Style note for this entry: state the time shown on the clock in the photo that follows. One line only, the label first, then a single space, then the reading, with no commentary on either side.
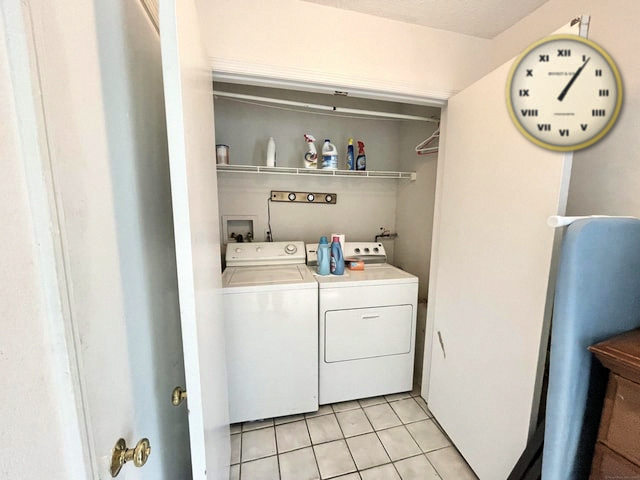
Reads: 1:06
